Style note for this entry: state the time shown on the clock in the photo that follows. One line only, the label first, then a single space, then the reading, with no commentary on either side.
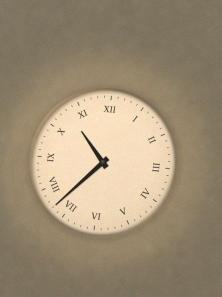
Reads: 10:37
